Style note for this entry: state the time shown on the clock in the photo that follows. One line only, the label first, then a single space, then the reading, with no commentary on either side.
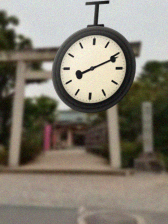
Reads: 8:11
